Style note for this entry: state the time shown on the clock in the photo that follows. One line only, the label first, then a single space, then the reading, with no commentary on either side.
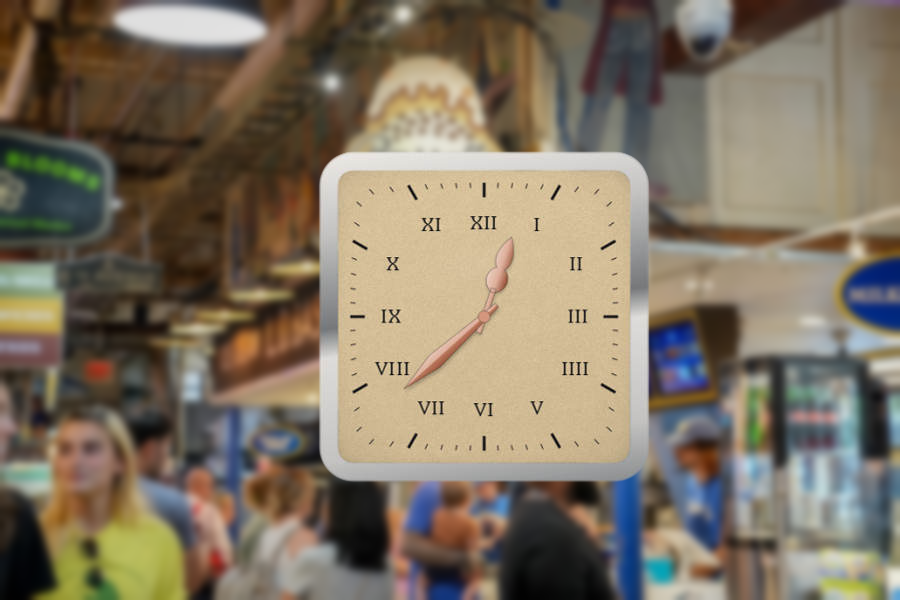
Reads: 12:38
